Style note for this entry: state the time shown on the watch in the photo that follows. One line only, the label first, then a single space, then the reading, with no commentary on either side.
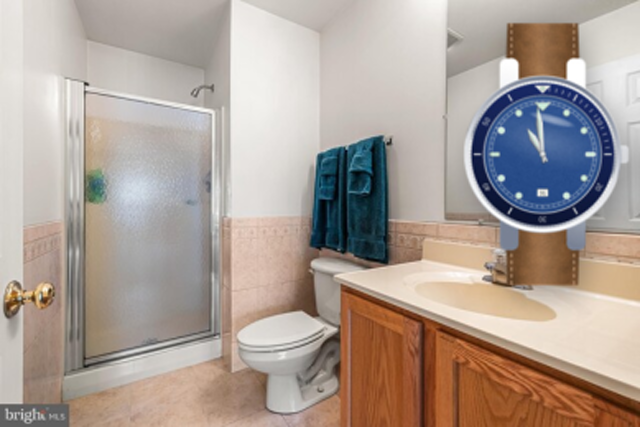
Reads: 10:59
